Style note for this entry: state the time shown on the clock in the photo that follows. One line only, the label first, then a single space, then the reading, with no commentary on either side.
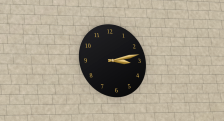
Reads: 3:13
